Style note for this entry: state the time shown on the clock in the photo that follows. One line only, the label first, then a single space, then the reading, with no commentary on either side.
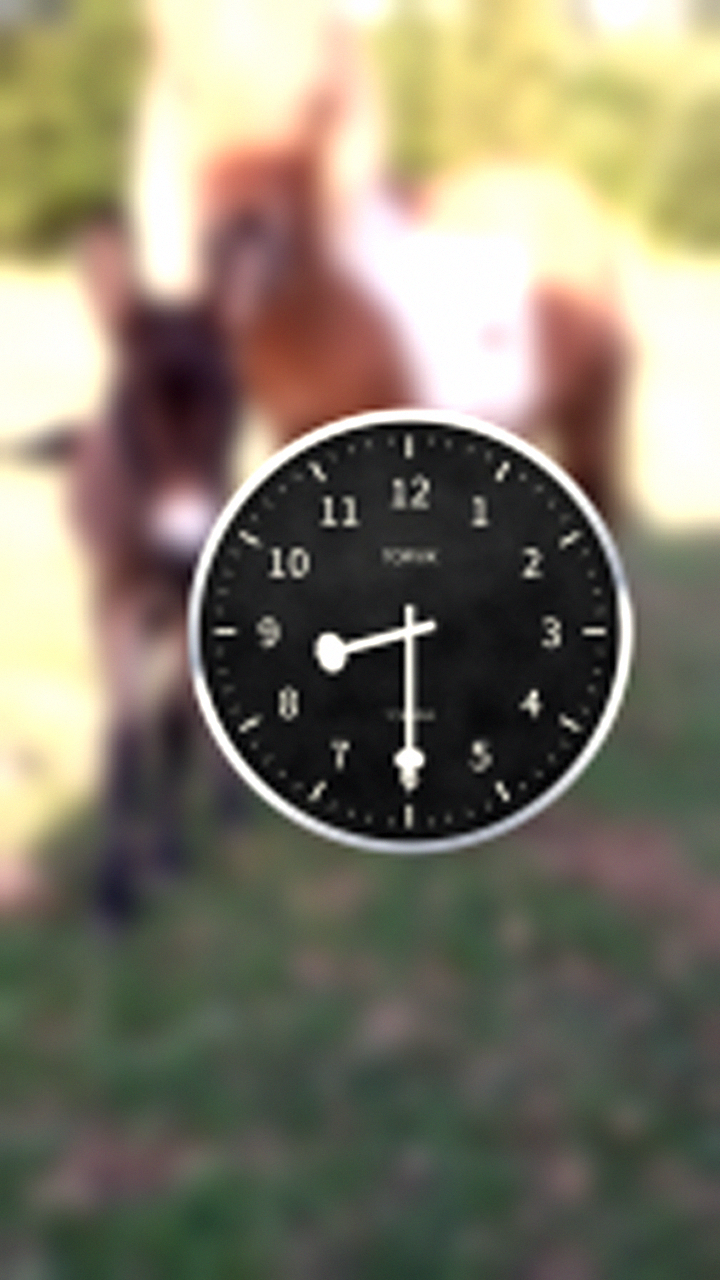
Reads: 8:30
